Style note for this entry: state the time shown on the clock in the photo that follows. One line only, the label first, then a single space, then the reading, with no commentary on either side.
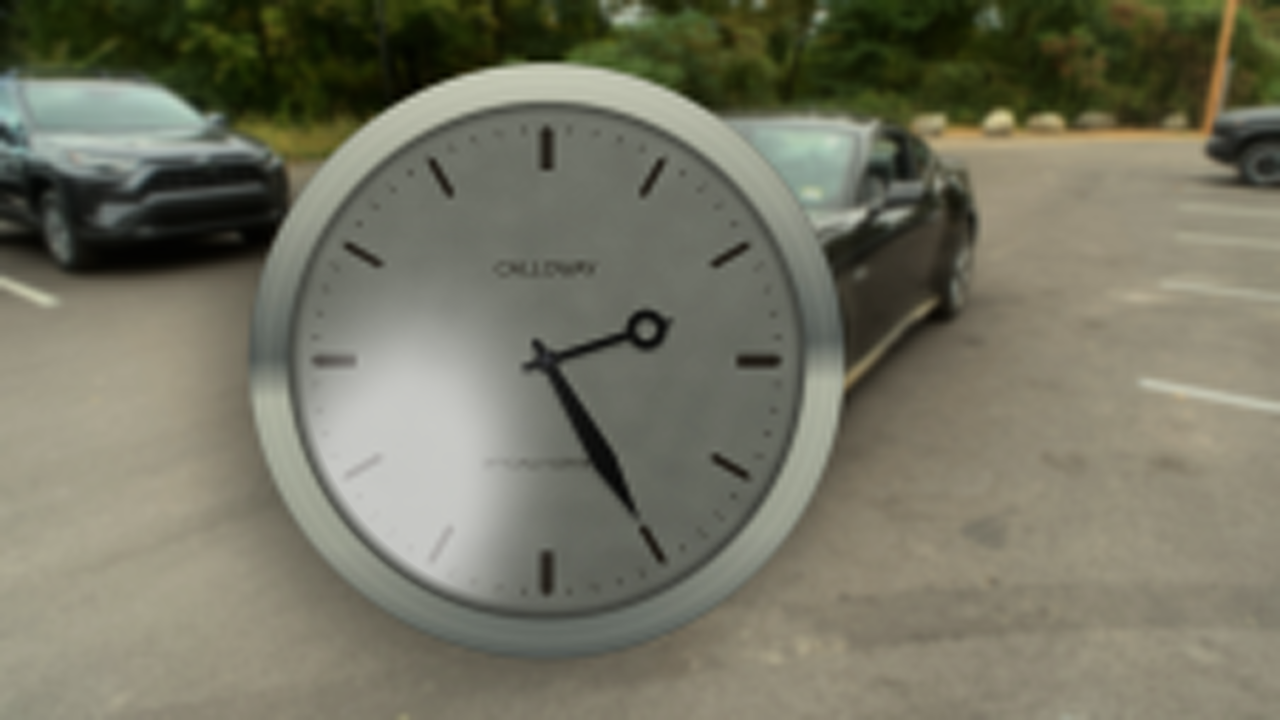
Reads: 2:25
